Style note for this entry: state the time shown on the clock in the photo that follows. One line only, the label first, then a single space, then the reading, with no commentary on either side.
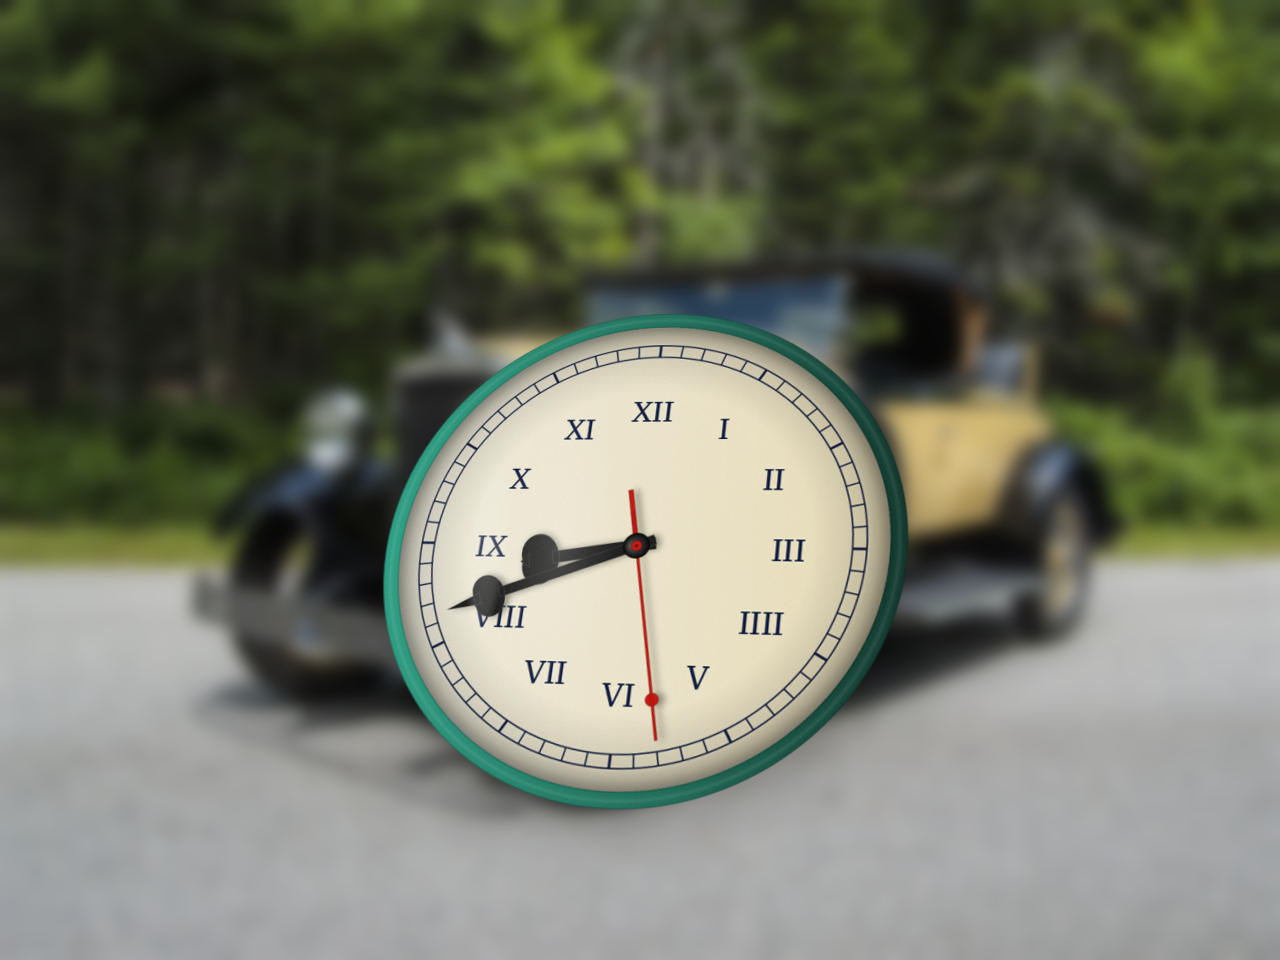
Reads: 8:41:28
